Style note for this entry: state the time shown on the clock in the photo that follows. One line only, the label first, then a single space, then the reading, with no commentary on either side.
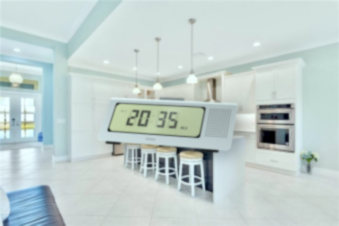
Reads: 20:35
